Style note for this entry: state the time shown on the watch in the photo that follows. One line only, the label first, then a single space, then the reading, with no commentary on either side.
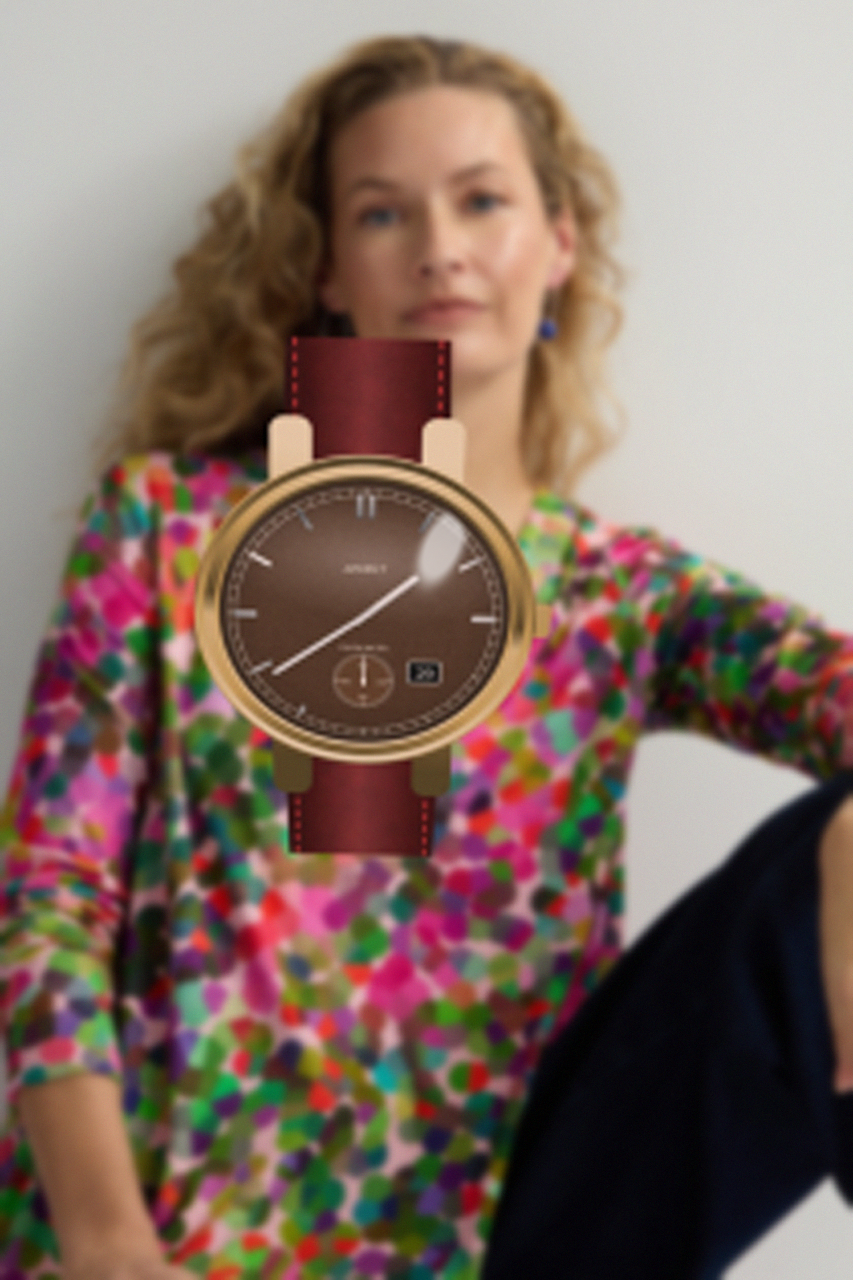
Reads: 1:39
